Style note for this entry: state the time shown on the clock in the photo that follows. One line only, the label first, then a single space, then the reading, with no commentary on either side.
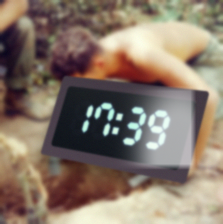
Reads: 17:39
